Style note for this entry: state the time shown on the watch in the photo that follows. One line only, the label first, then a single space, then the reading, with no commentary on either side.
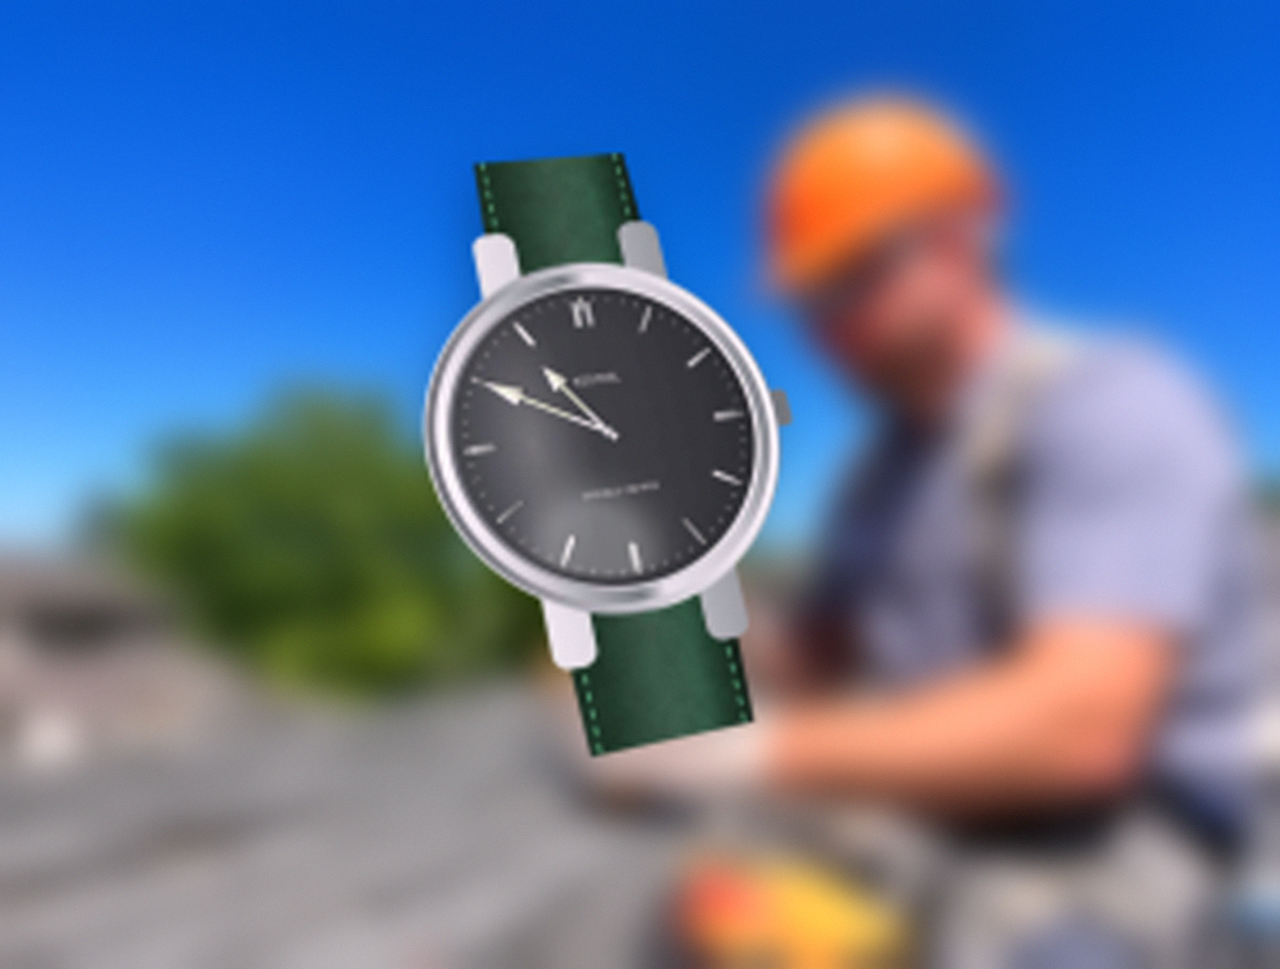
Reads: 10:50
